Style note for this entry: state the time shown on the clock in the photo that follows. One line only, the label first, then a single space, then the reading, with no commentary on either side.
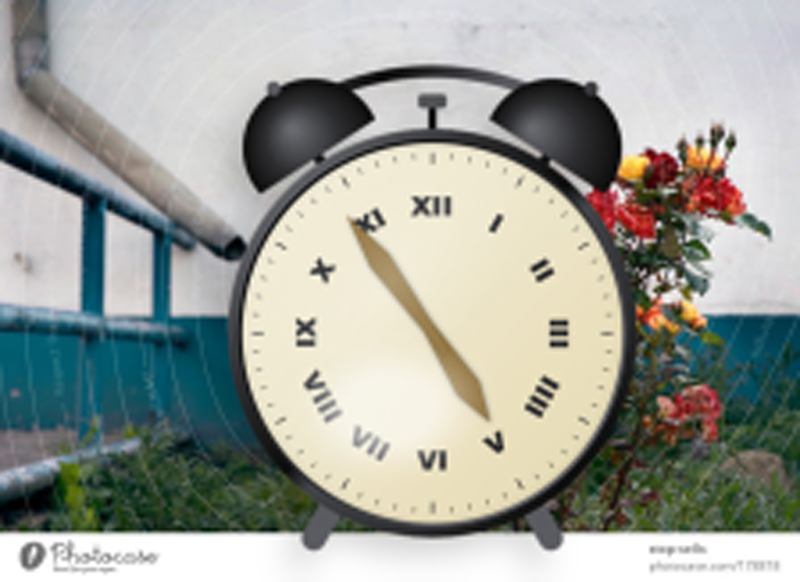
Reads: 4:54
